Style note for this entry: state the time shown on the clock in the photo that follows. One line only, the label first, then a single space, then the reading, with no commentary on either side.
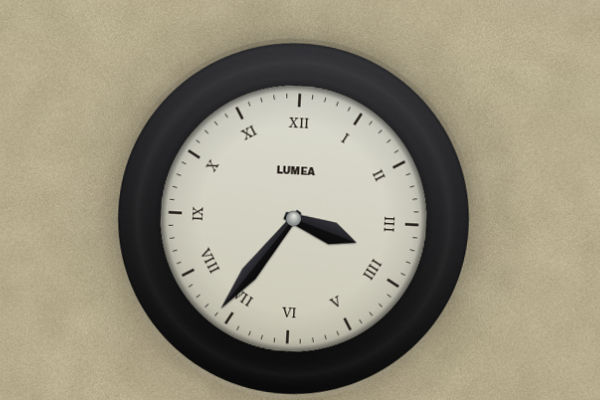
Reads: 3:36
